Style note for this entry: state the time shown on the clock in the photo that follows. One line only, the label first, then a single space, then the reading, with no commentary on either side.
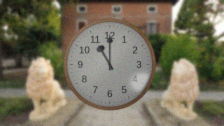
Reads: 11:00
